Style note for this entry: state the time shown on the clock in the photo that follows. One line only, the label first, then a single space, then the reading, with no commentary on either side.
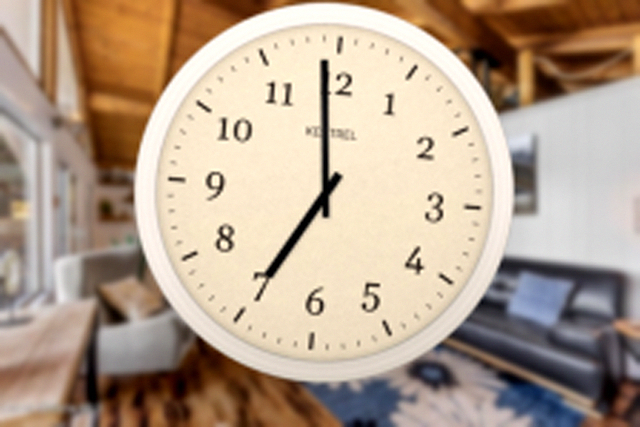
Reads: 6:59
